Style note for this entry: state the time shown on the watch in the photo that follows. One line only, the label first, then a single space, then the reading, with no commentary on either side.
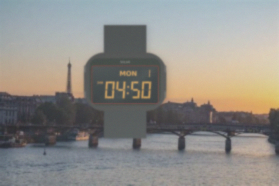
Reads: 4:50
